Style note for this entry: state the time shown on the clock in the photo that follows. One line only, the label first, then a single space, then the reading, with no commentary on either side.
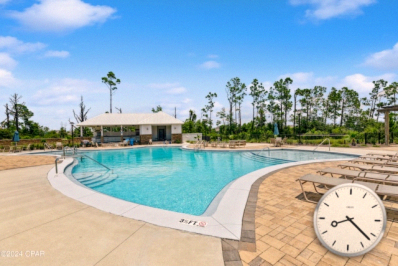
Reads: 8:22
